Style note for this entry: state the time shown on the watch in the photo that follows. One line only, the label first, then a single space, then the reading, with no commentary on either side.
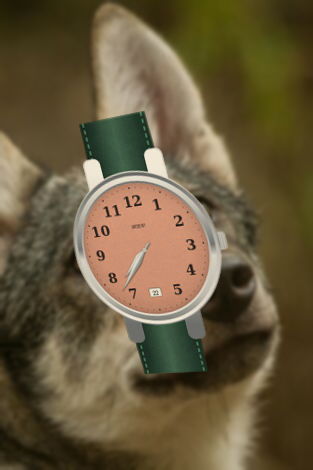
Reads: 7:37
